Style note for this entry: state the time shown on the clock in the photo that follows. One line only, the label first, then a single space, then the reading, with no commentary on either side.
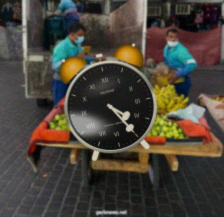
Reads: 4:25
